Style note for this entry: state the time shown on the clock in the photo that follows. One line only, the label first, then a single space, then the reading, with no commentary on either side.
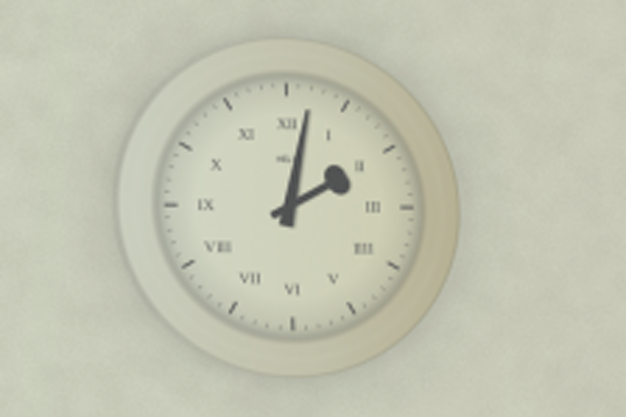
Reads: 2:02
